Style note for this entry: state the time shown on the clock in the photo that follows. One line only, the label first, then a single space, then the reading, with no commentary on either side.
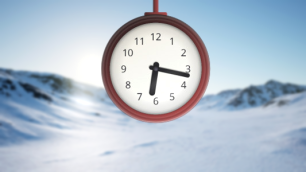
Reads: 6:17
